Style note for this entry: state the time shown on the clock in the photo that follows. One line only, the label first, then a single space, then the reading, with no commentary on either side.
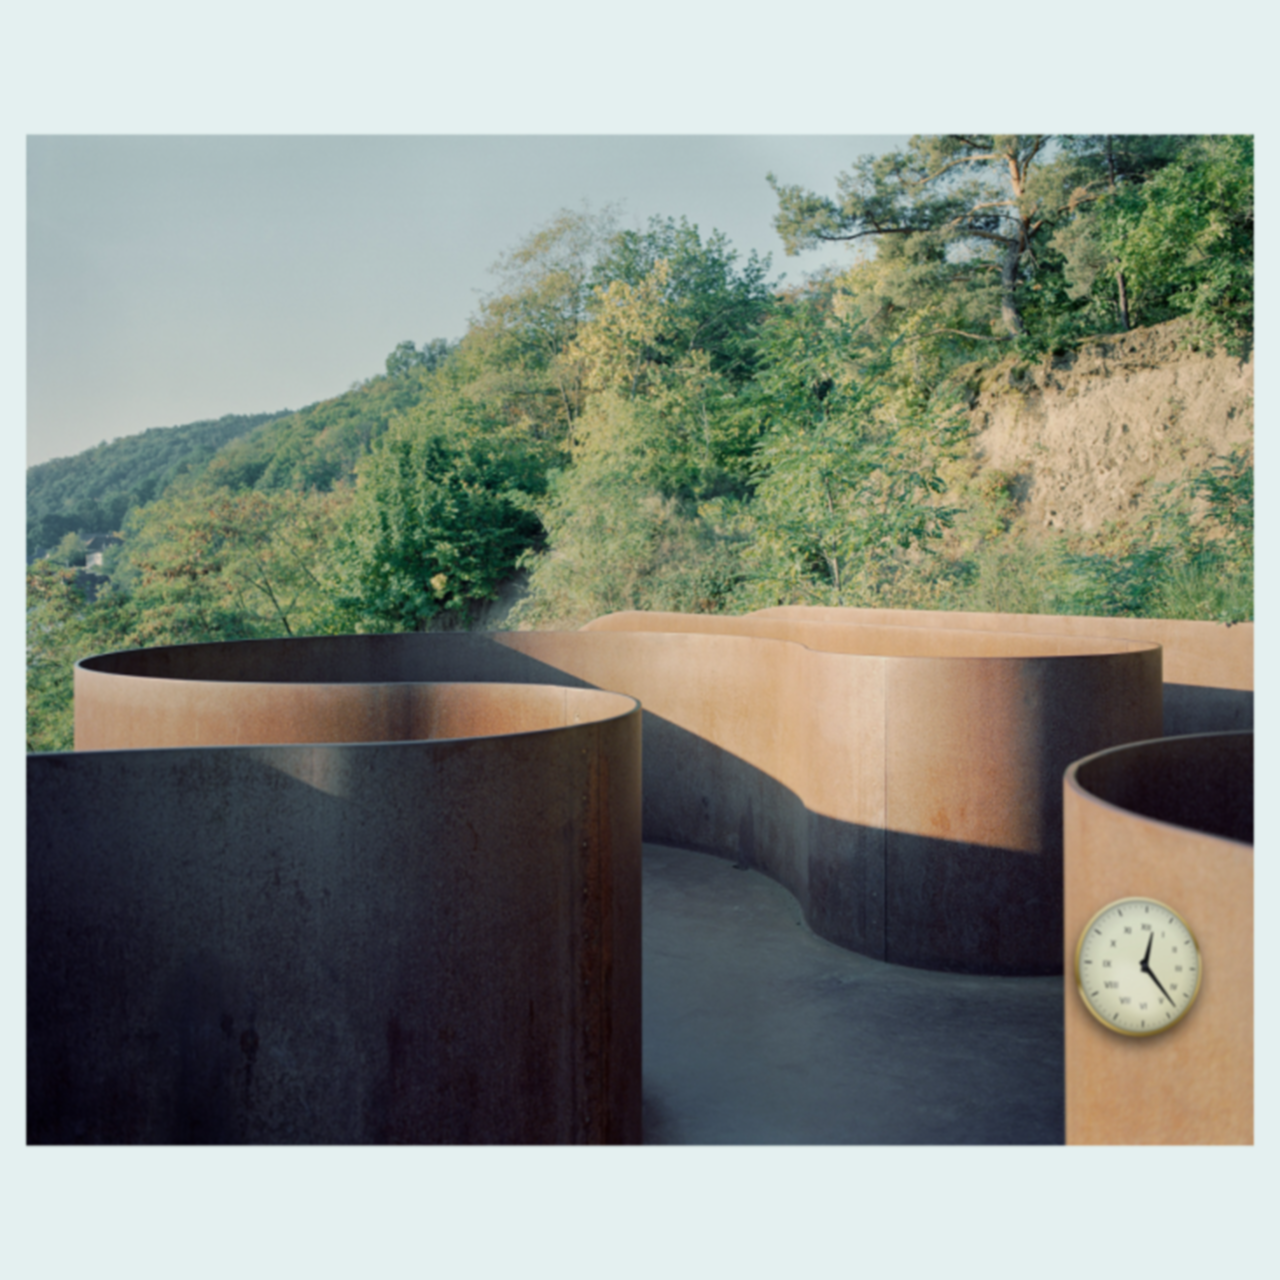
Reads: 12:23
